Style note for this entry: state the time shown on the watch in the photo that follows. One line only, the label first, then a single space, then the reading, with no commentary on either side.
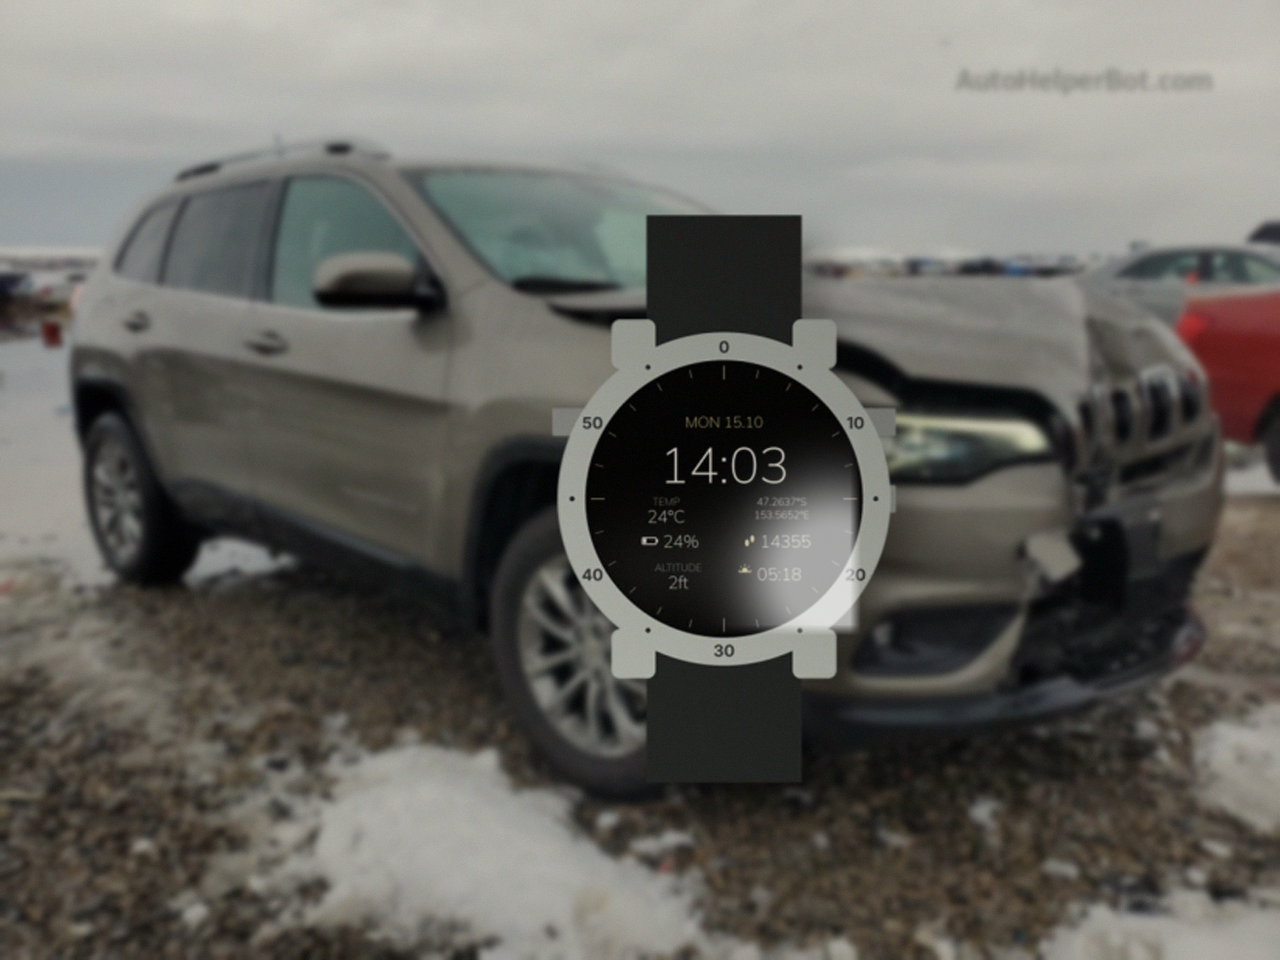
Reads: 14:03
